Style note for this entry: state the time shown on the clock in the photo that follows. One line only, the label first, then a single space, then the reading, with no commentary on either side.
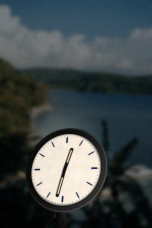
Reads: 12:32
